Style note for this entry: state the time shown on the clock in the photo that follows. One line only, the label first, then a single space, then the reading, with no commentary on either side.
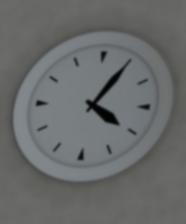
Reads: 4:05
